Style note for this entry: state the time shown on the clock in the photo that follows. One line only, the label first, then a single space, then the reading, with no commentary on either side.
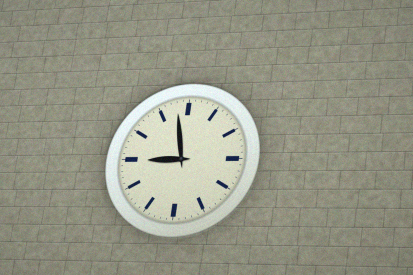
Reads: 8:58
